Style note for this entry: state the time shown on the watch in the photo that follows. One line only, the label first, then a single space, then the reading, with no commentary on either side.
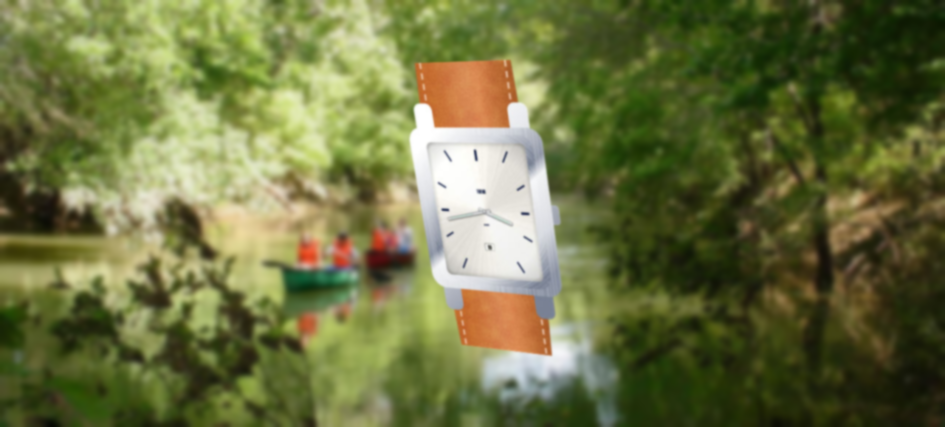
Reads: 3:43
